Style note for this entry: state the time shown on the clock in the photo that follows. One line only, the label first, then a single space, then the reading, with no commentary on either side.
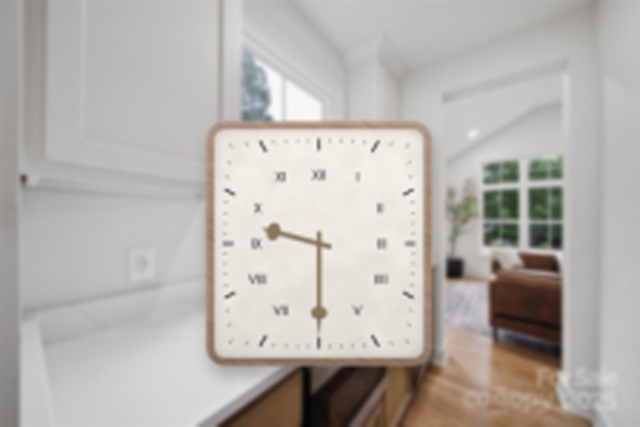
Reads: 9:30
